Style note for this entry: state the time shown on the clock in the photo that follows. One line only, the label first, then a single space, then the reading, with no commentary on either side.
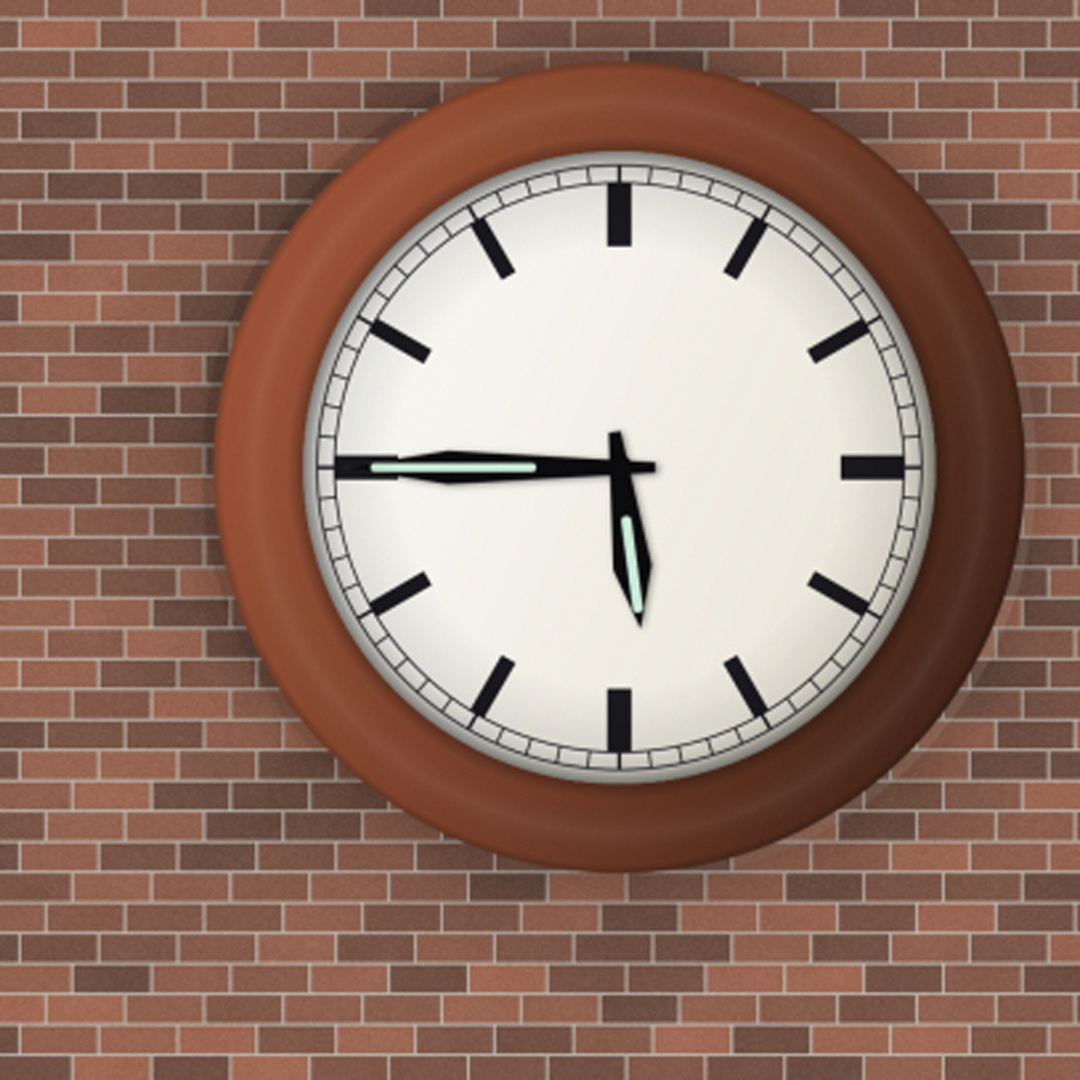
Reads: 5:45
